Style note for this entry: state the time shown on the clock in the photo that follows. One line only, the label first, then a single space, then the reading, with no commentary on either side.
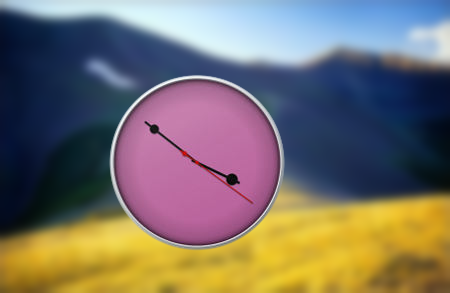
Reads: 3:51:21
